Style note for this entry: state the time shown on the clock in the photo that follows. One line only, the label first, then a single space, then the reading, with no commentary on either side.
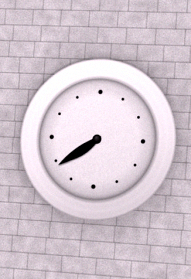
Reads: 7:39
